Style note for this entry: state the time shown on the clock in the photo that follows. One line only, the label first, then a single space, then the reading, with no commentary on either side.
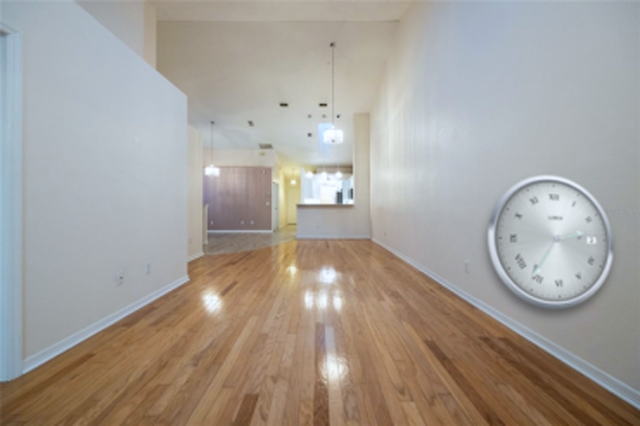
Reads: 2:36
